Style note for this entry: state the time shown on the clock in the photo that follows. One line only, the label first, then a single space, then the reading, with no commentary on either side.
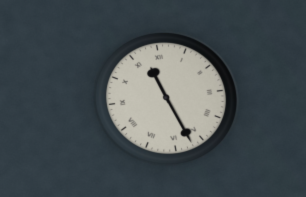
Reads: 11:27
